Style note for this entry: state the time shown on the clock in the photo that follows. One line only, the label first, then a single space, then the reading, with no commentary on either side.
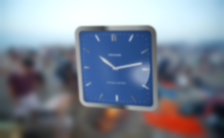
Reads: 10:13
